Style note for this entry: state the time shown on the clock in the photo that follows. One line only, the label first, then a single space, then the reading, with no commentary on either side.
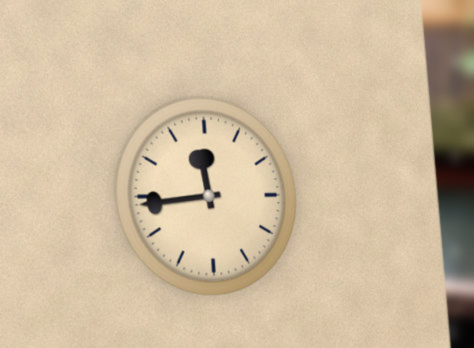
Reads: 11:44
